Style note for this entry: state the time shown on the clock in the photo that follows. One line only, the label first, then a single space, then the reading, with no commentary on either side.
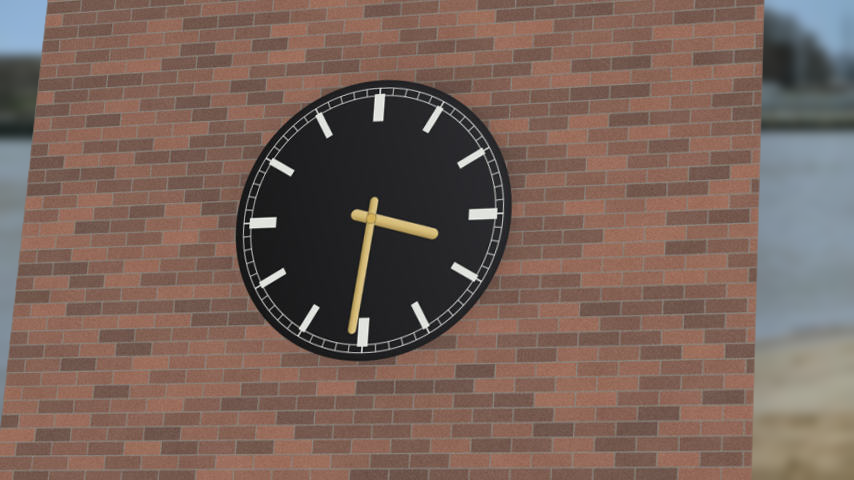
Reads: 3:31
